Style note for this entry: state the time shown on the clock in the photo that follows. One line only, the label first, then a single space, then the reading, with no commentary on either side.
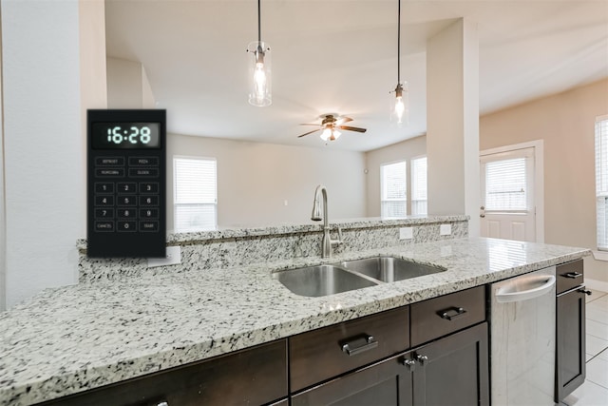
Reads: 16:28
